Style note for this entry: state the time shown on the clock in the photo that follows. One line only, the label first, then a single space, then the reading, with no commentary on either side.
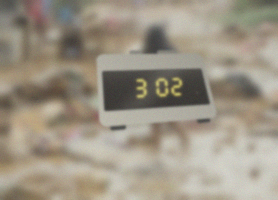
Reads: 3:02
